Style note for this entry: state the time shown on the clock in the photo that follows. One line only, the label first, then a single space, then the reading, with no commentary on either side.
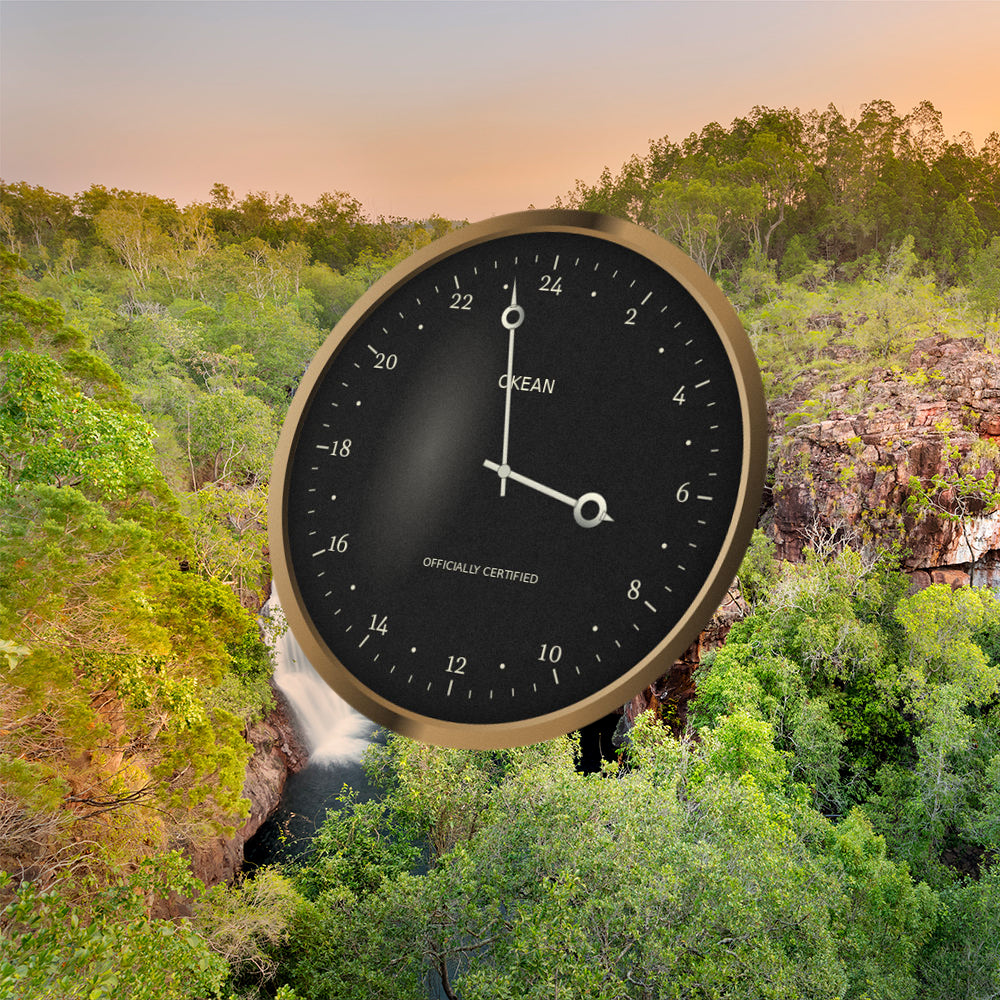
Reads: 6:58
